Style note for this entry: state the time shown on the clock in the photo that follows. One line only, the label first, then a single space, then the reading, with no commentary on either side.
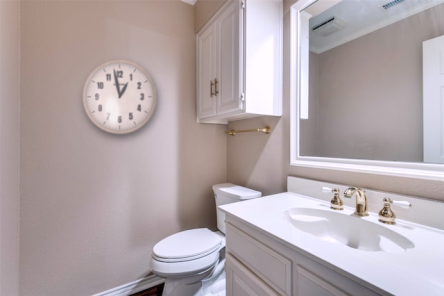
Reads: 12:58
